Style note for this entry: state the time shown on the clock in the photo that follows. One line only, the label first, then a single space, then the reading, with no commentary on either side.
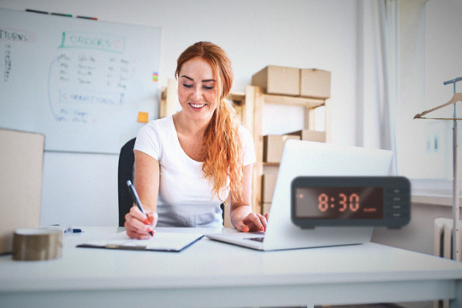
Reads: 8:30
